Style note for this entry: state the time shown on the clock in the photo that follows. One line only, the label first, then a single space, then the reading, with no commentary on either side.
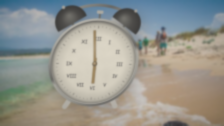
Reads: 5:59
